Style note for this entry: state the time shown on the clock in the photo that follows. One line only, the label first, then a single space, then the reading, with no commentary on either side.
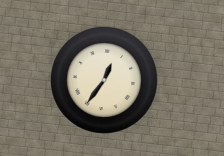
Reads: 12:35
